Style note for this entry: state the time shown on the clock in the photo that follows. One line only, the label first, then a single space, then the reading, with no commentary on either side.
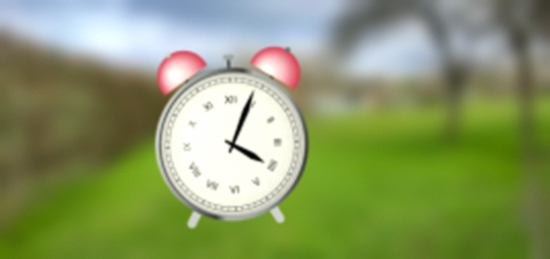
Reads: 4:04
